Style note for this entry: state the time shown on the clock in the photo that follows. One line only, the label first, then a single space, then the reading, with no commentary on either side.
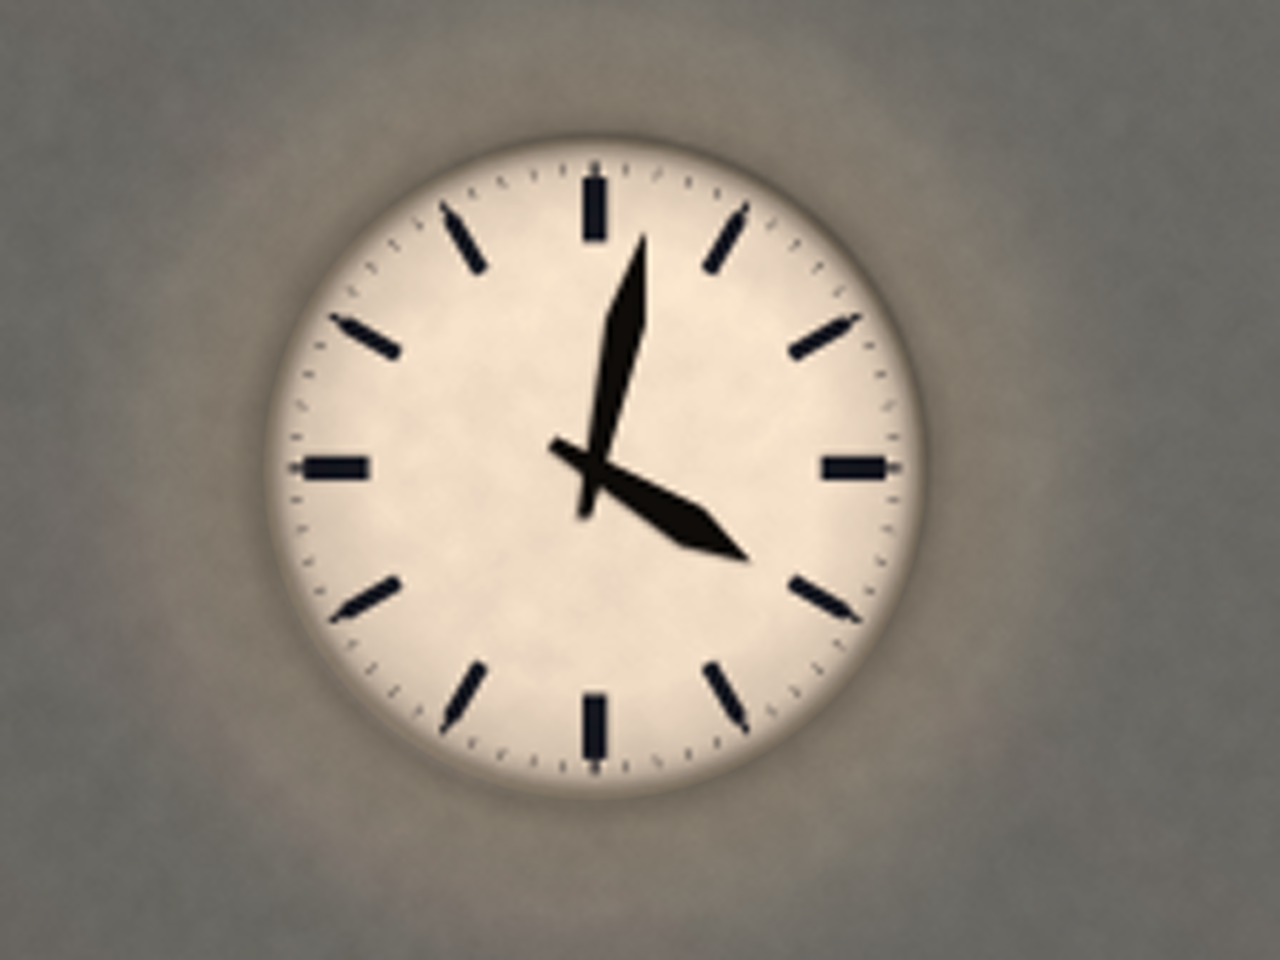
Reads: 4:02
